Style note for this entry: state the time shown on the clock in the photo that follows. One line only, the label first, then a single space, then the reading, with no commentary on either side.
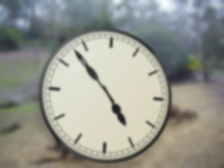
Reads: 4:53
